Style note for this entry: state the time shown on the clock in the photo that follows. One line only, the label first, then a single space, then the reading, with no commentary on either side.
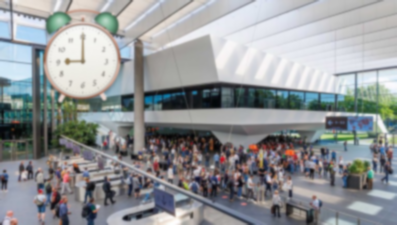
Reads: 9:00
